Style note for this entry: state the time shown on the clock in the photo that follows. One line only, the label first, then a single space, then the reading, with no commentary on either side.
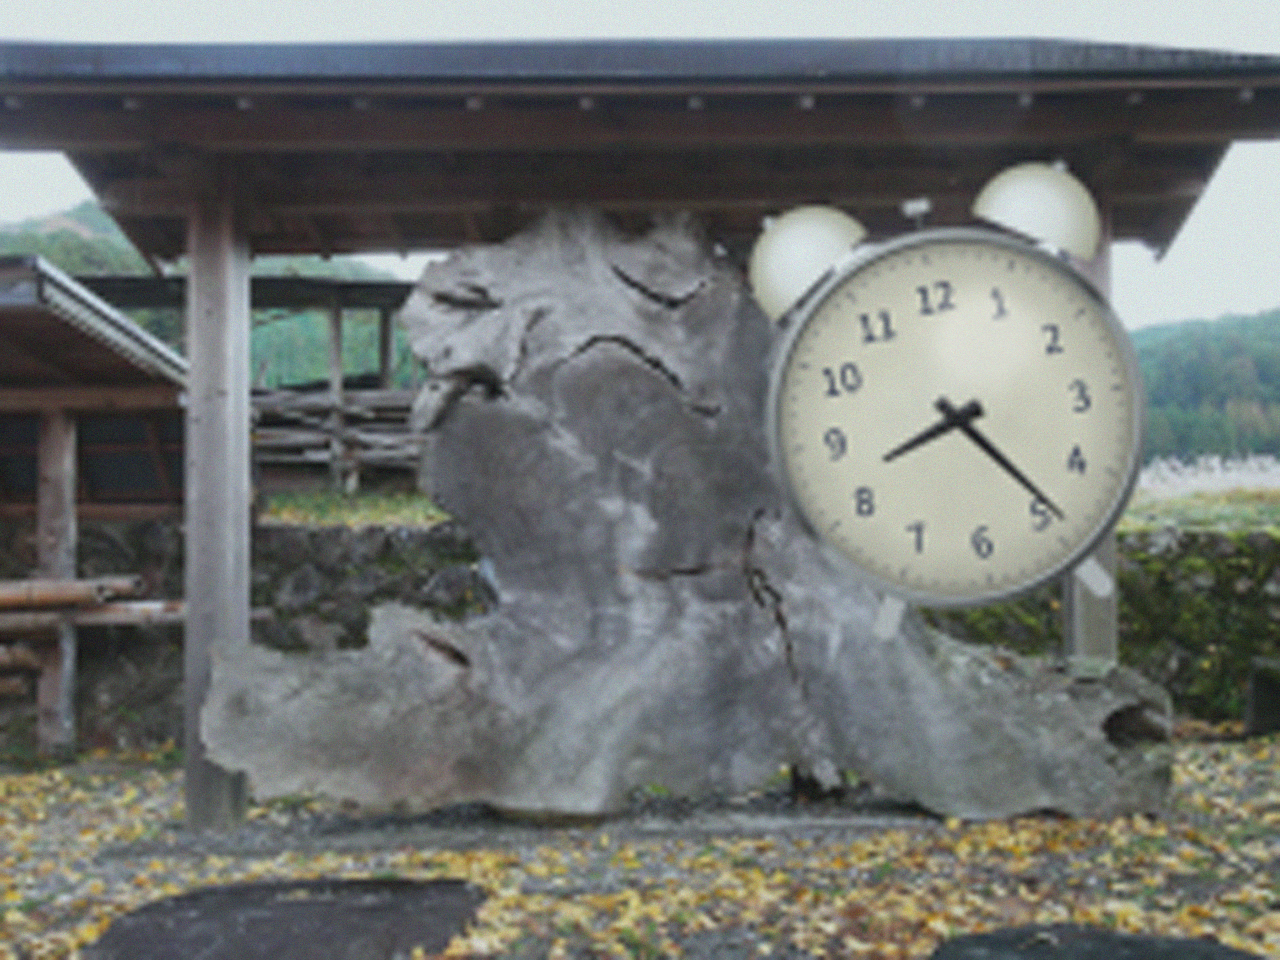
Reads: 8:24
